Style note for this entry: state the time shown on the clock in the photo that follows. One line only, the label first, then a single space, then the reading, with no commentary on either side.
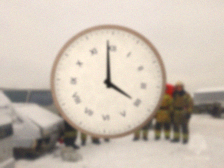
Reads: 3:59
